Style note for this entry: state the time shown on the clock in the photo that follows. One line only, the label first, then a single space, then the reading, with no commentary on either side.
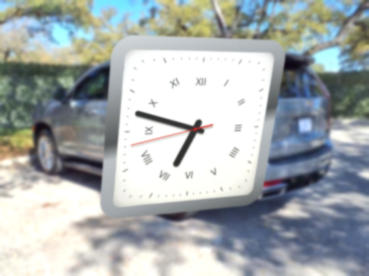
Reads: 6:47:43
